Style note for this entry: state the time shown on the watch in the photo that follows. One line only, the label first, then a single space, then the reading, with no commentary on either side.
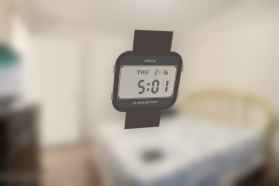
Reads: 5:01
